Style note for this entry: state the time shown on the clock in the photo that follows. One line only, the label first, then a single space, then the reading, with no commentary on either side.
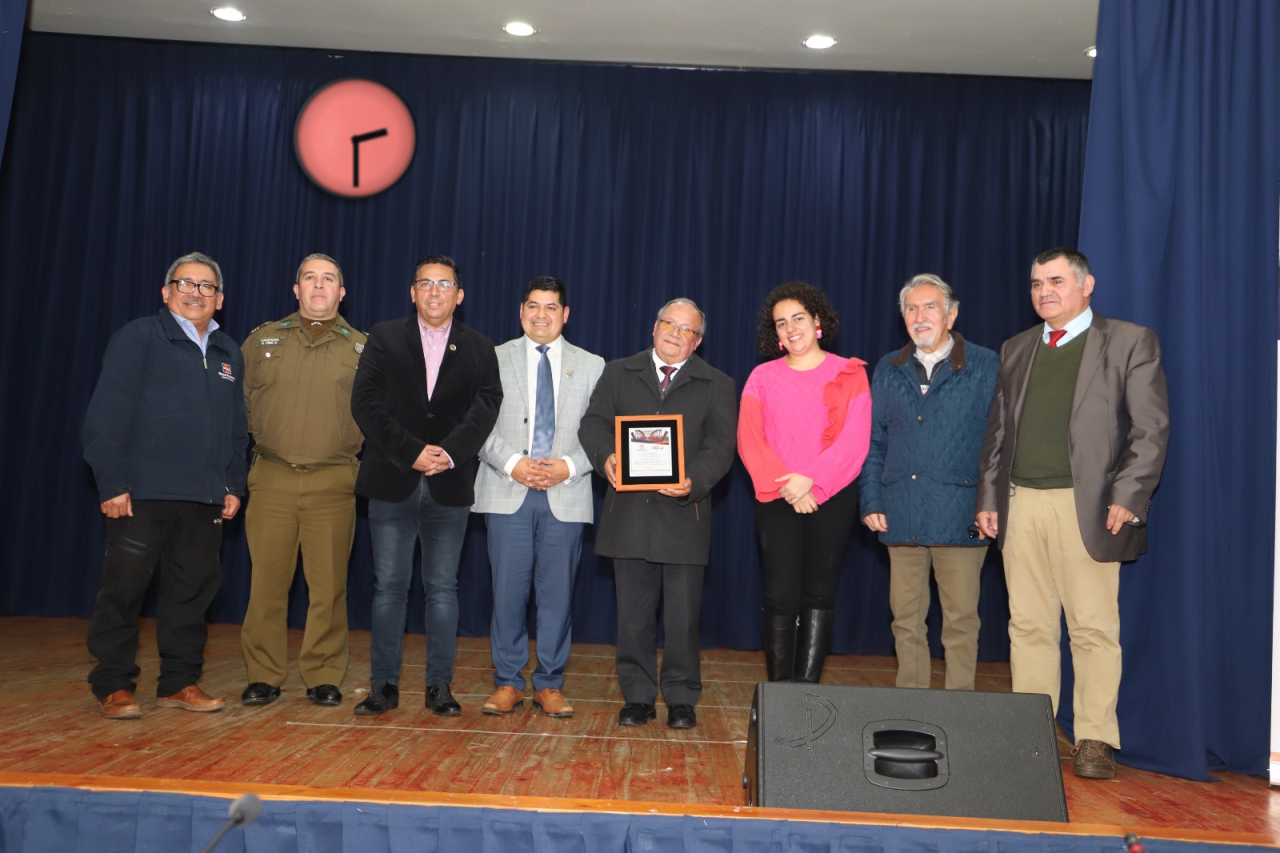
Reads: 2:30
